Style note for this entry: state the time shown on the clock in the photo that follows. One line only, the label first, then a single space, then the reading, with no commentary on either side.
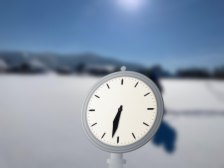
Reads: 6:32
